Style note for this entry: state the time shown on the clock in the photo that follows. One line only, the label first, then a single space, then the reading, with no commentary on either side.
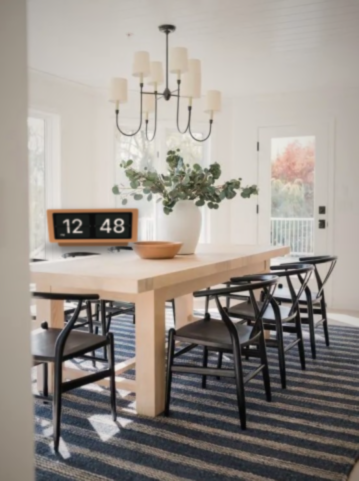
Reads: 12:48
